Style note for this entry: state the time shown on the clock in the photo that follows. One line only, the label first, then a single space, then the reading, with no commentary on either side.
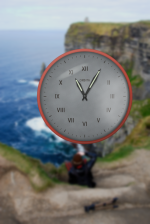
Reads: 11:05
